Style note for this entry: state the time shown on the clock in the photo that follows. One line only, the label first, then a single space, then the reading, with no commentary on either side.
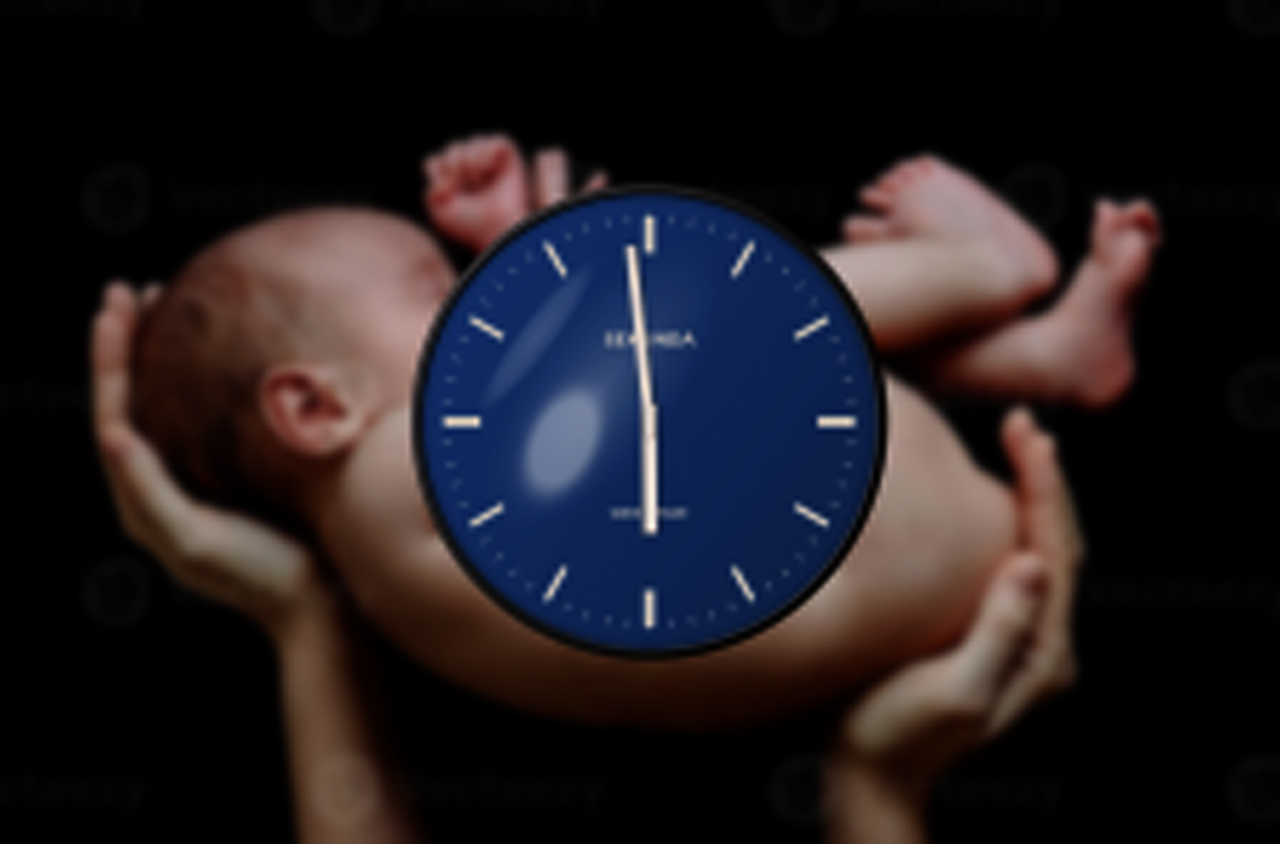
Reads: 5:59
